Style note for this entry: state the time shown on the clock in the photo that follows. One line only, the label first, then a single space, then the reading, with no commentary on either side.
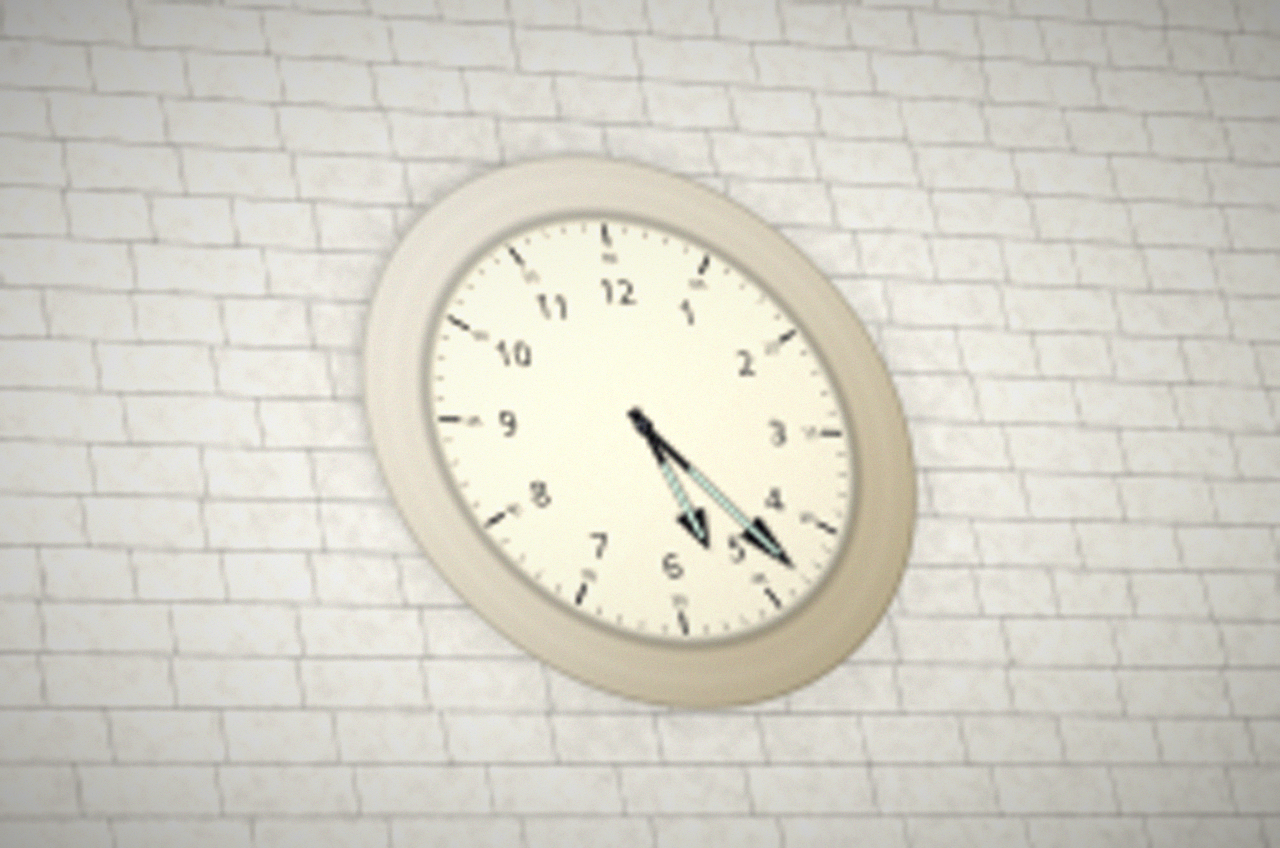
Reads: 5:23
